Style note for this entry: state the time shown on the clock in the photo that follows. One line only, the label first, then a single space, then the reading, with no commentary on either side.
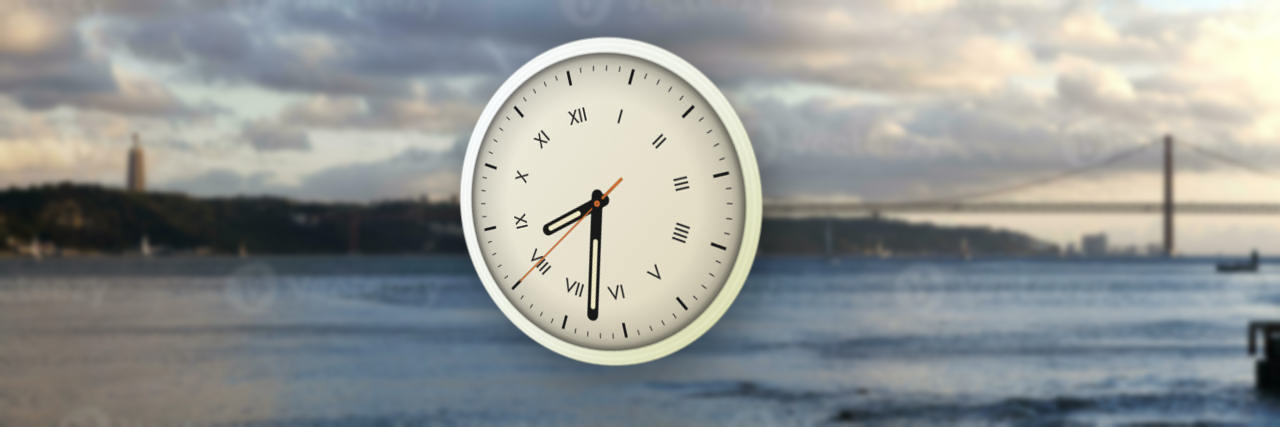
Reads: 8:32:40
